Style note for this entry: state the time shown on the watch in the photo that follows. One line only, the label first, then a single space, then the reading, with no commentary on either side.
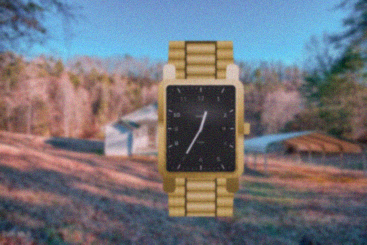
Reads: 12:35
